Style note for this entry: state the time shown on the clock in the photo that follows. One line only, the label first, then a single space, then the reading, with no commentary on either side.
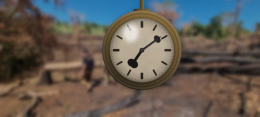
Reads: 7:09
